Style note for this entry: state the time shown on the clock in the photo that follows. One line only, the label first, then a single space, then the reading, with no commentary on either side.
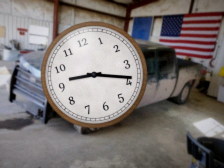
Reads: 9:19
